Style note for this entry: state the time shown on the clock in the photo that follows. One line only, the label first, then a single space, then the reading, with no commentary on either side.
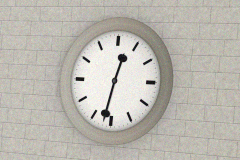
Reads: 12:32
